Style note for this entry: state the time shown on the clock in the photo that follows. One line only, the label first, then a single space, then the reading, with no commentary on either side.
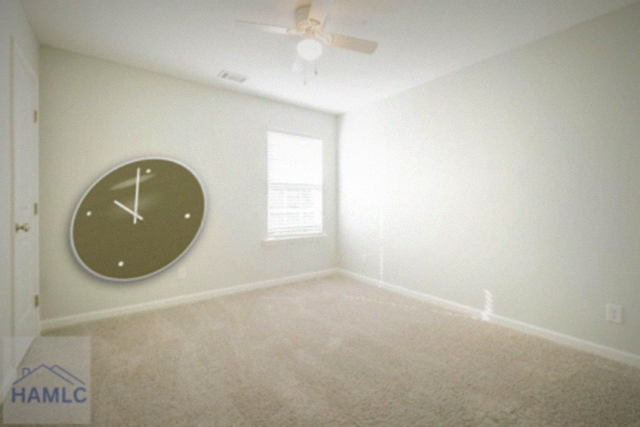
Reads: 9:58
